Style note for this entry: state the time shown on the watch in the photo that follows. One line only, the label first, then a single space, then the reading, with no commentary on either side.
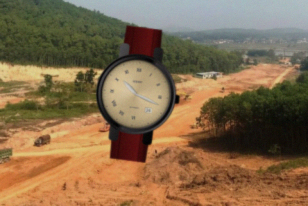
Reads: 10:18
